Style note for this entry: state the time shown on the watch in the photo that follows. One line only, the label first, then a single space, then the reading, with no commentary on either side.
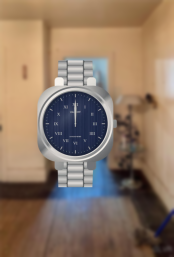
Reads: 12:00
